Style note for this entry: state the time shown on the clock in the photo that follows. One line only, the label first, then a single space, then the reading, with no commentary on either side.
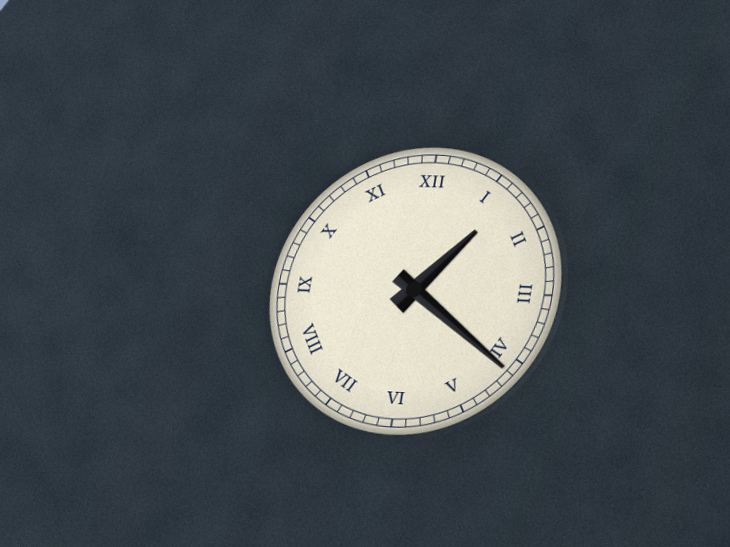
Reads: 1:21
